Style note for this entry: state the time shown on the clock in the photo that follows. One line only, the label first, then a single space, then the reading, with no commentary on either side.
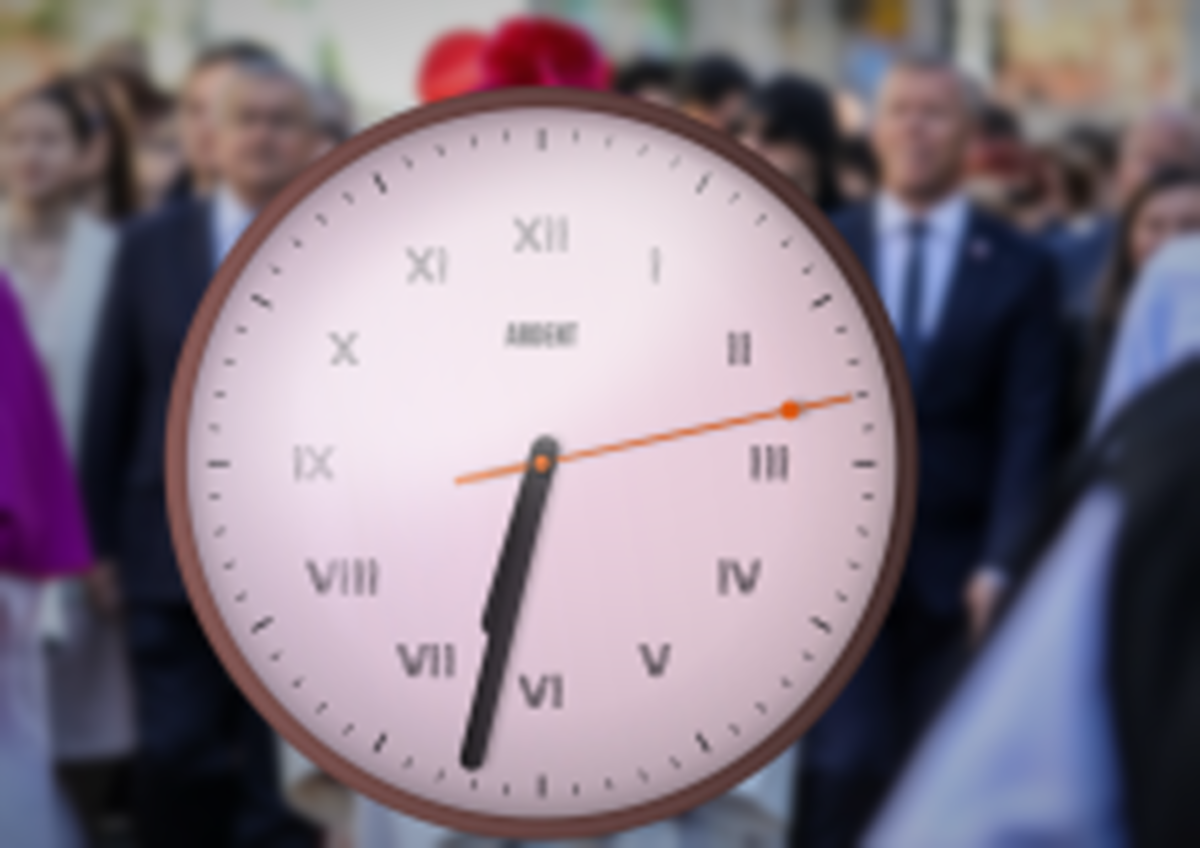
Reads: 6:32:13
